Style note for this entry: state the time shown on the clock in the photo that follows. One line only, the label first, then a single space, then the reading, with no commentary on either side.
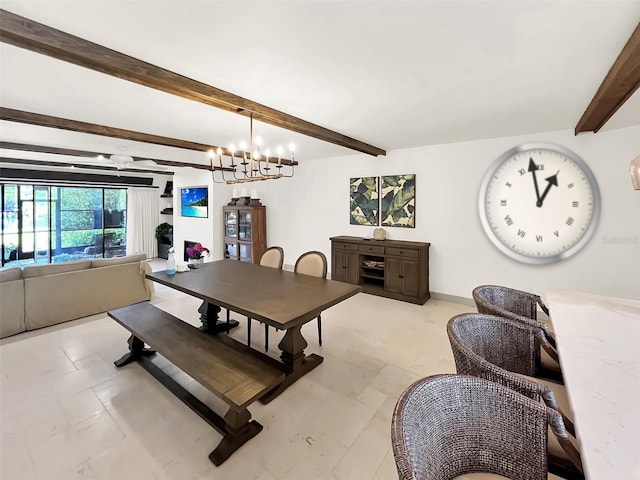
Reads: 12:58
